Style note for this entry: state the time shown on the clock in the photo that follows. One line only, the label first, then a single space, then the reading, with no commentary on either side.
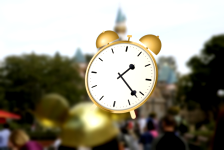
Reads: 1:22
